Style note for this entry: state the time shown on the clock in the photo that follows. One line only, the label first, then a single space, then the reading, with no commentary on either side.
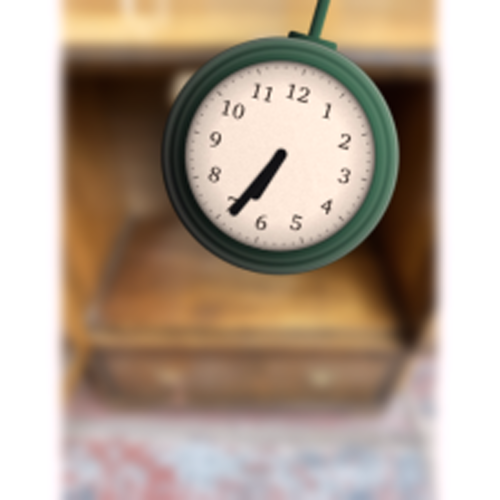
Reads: 6:34
